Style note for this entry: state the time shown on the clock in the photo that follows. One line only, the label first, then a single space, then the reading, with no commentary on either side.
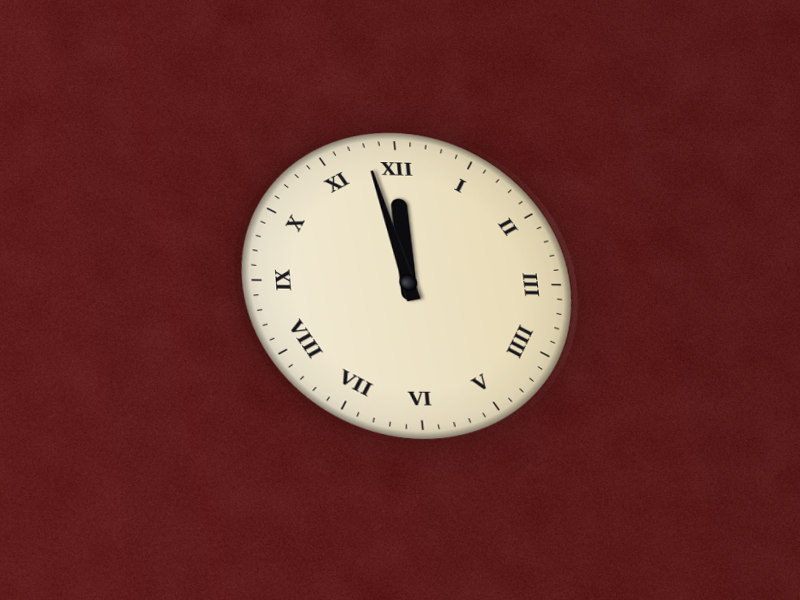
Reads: 11:58
